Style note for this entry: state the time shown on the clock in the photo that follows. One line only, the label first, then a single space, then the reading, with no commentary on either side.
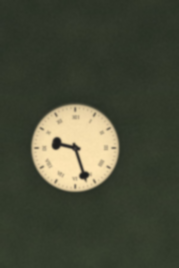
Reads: 9:27
